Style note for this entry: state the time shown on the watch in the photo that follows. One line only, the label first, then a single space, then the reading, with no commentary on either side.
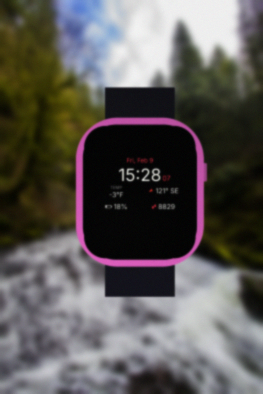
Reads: 15:28
